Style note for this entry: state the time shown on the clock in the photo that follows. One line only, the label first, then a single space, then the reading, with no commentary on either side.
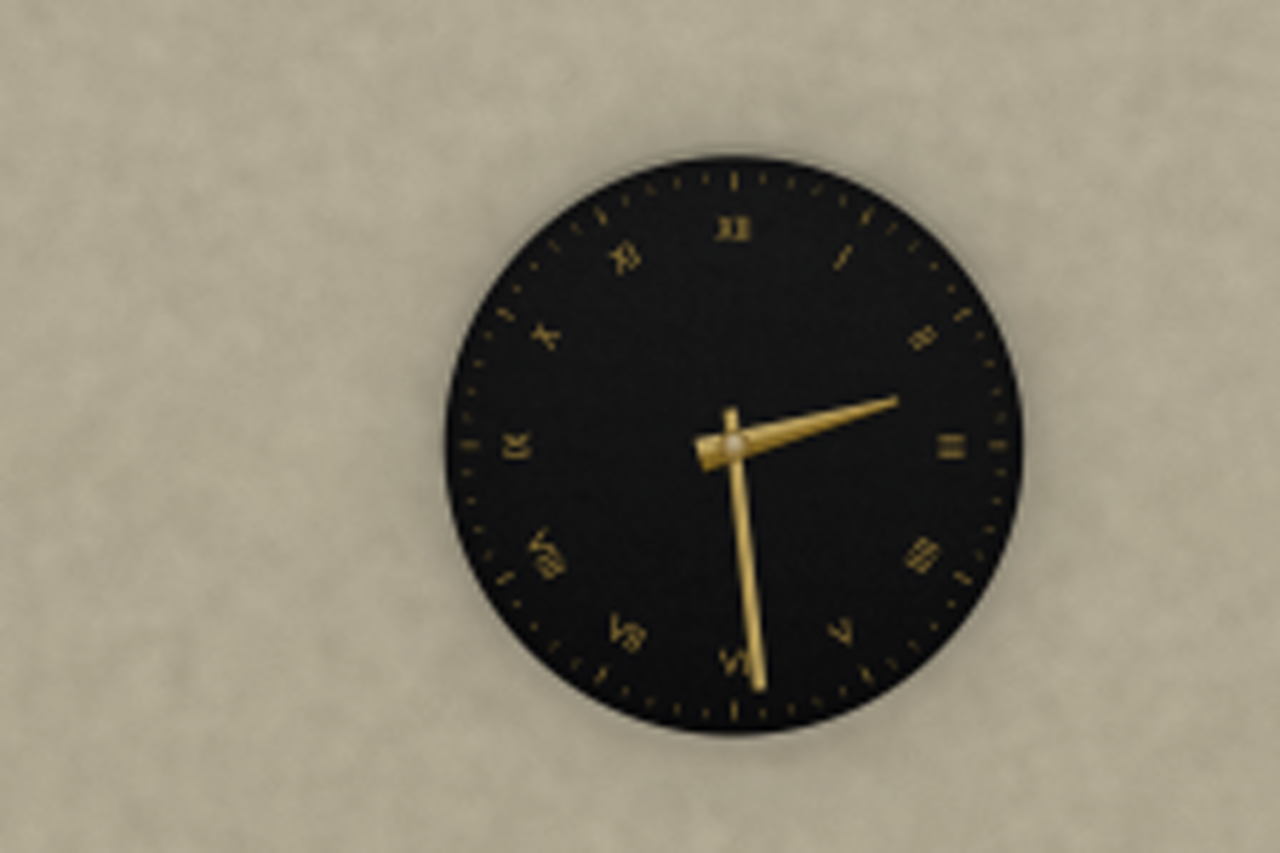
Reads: 2:29
